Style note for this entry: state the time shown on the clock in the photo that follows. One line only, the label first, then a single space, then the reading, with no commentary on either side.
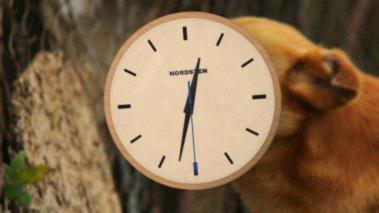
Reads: 12:32:30
